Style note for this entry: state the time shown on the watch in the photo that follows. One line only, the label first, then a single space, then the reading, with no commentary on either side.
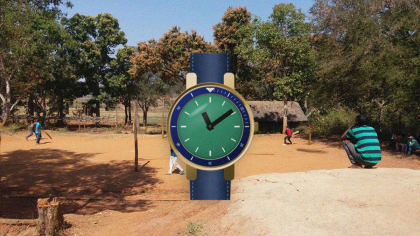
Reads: 11:09
